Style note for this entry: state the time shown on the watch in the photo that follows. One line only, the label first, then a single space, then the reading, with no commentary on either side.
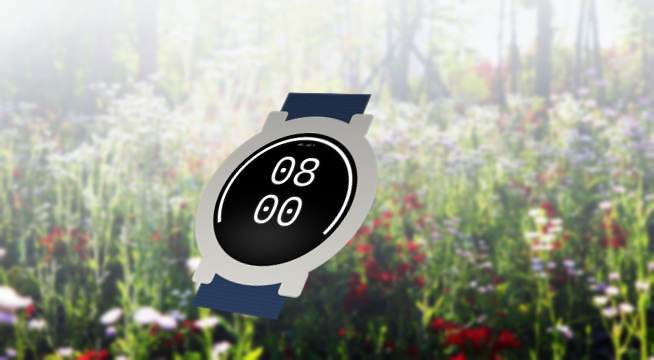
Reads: 8:00
